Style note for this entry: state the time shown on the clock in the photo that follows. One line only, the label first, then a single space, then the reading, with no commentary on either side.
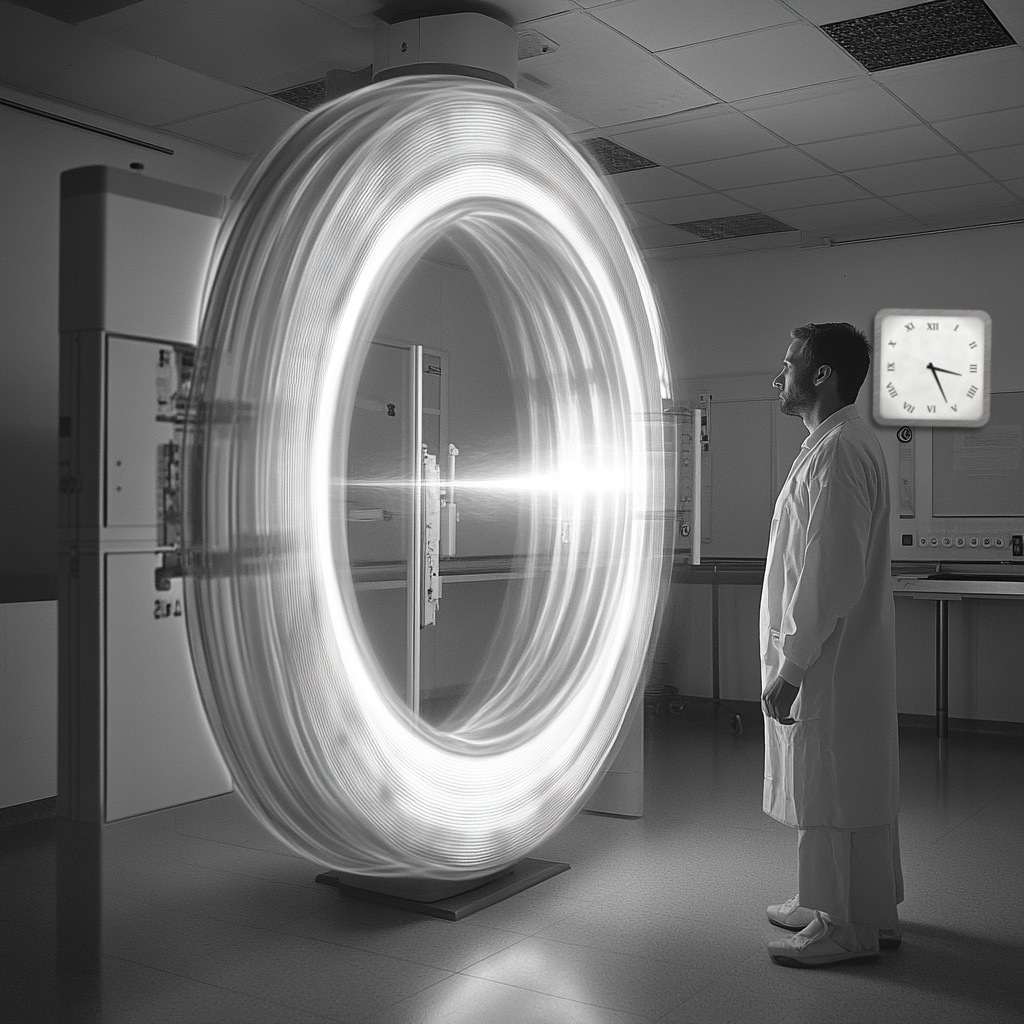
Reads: 3:26
